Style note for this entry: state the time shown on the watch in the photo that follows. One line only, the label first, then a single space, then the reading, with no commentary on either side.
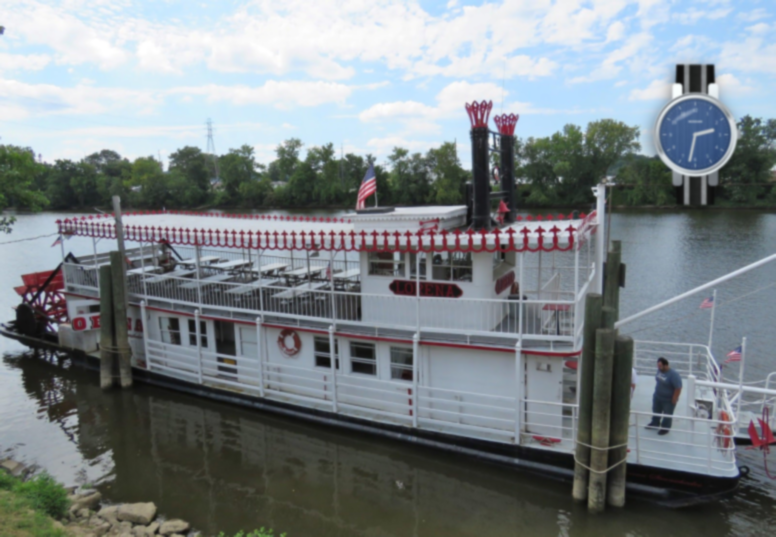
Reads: 2:32
